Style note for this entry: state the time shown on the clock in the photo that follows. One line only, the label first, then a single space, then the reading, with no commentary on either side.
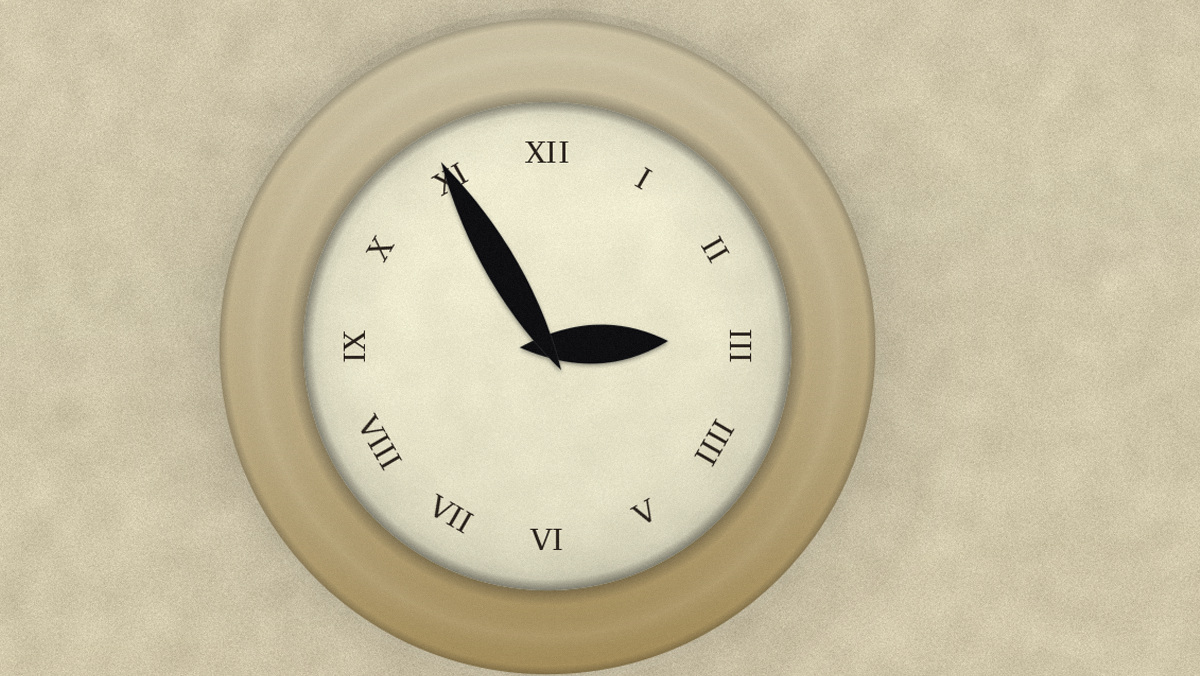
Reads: 2:55
